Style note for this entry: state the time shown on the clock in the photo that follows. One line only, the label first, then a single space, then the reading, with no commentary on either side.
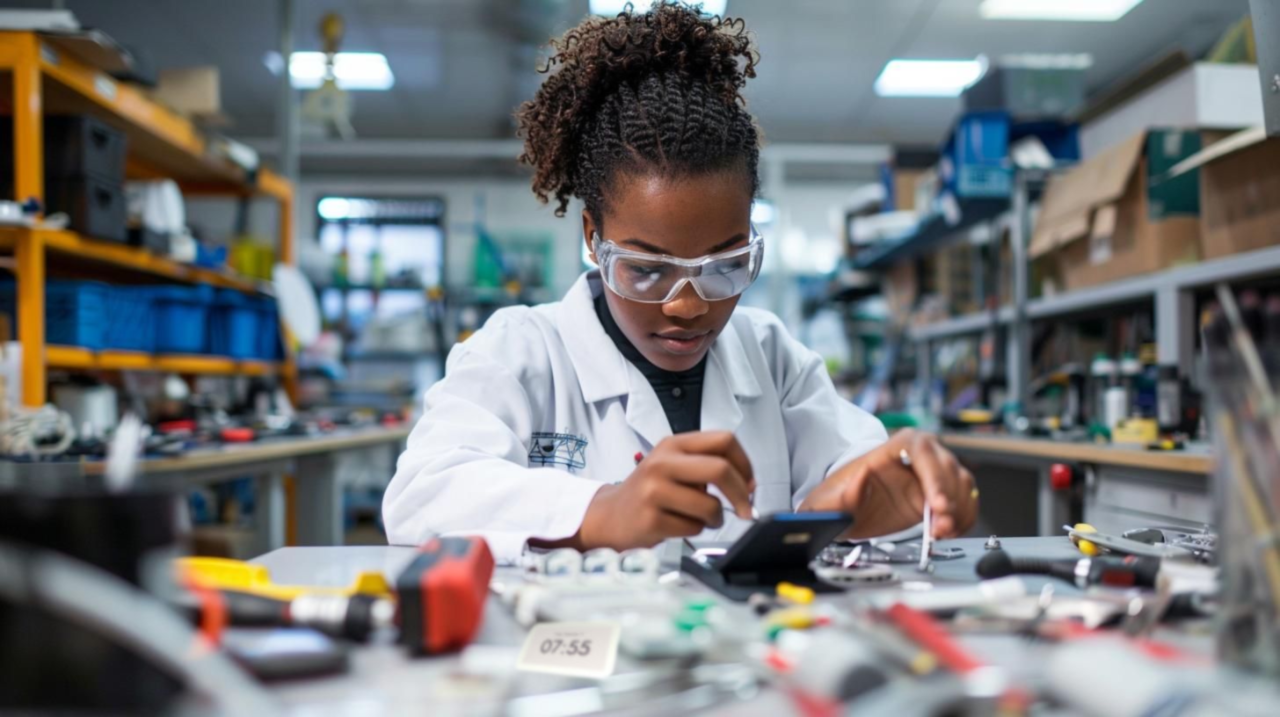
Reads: 7:55
